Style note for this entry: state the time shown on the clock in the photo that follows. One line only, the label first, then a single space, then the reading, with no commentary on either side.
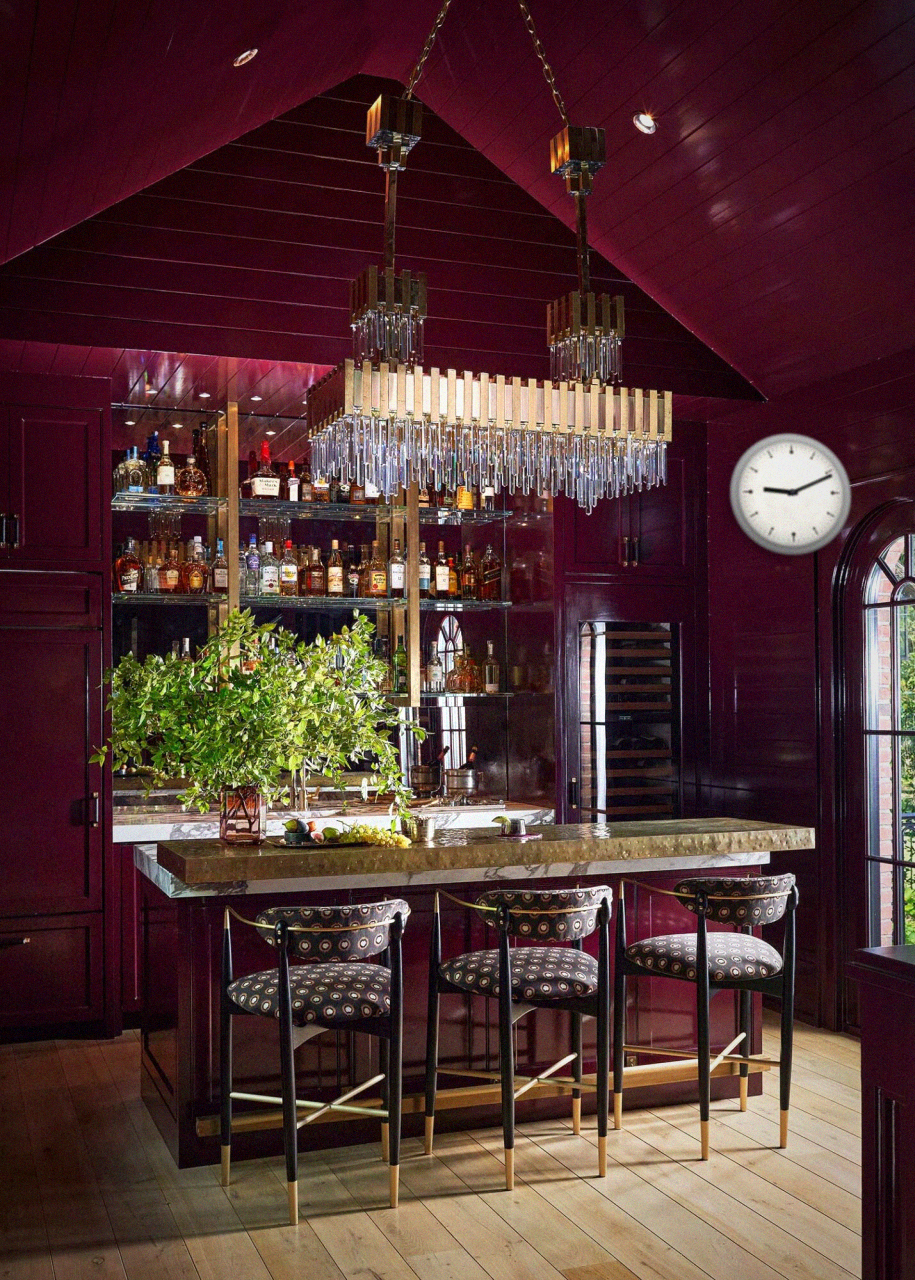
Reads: 9:11
